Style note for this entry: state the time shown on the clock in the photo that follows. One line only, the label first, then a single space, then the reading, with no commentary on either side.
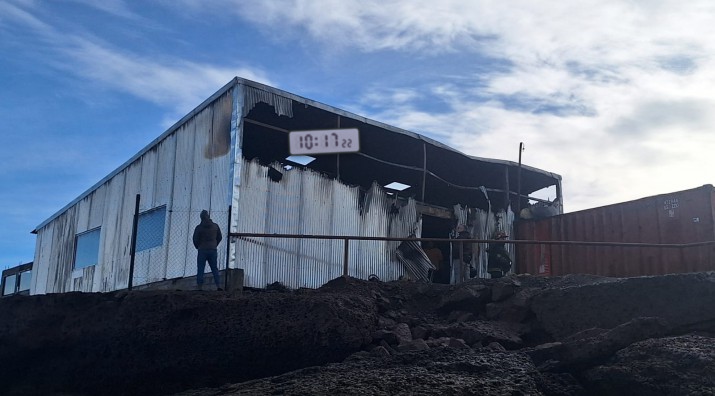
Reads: 10:17
